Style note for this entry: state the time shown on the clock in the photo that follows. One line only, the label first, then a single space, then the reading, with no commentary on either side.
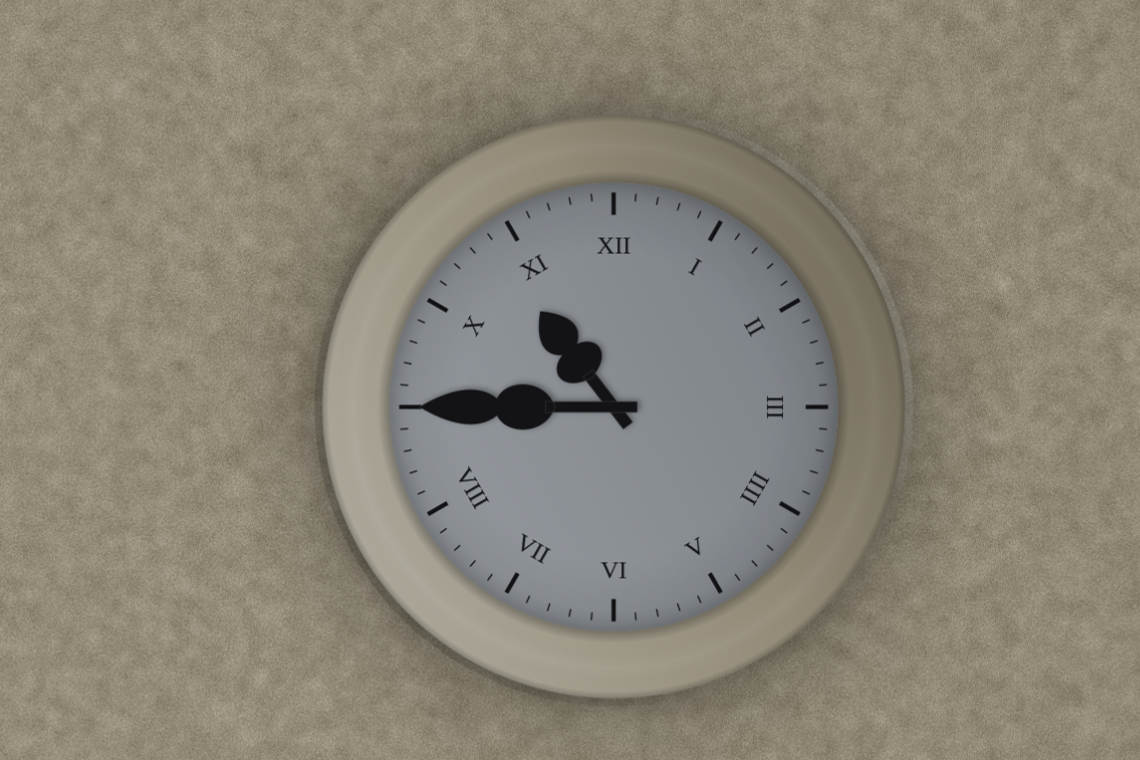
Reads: 10:45
